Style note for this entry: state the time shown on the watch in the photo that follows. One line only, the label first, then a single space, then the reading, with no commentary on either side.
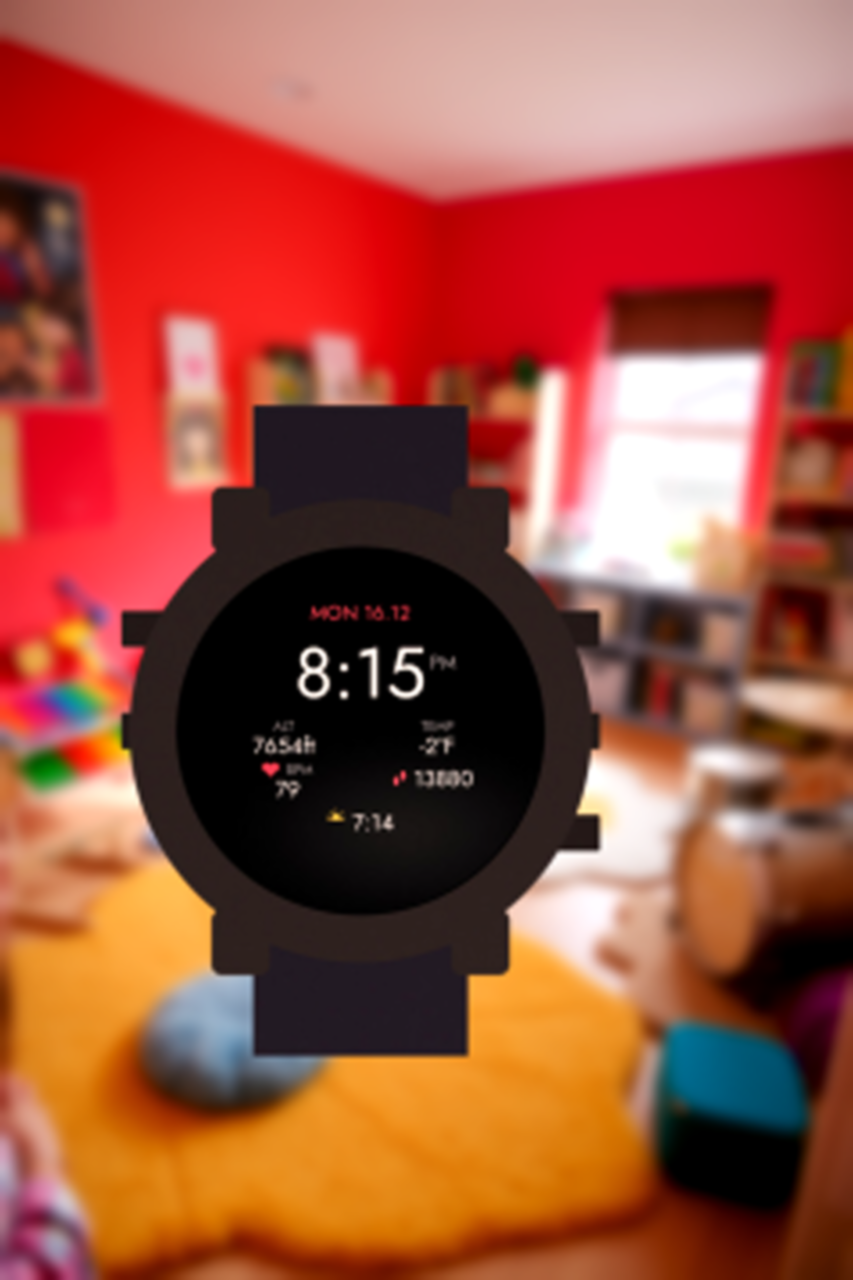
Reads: 8:15
